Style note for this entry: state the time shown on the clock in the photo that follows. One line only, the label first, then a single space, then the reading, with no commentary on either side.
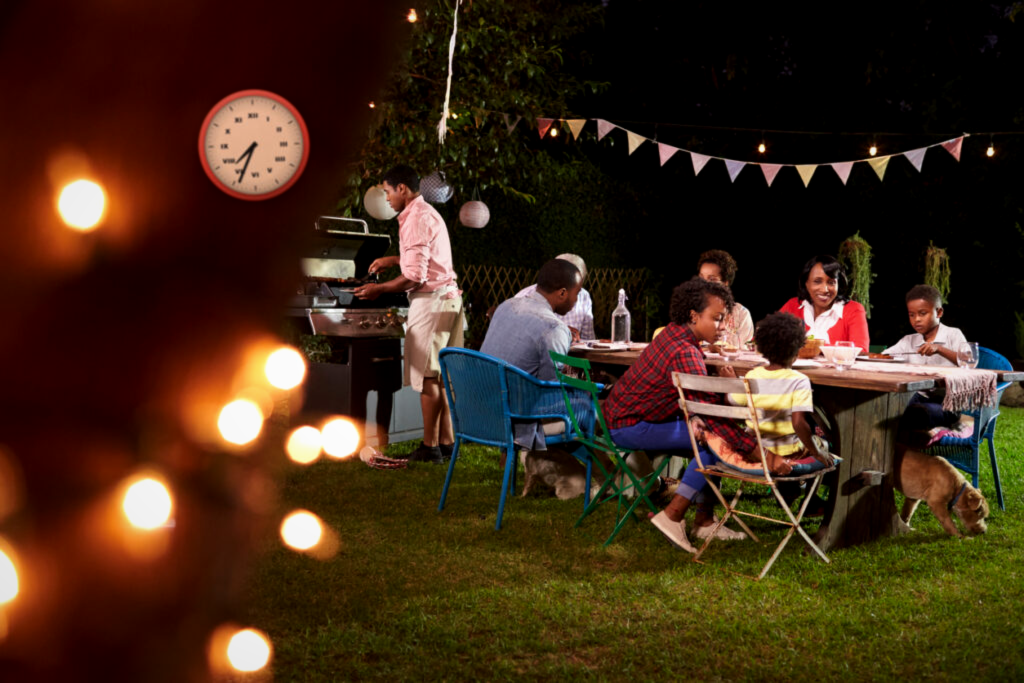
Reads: 7:34
